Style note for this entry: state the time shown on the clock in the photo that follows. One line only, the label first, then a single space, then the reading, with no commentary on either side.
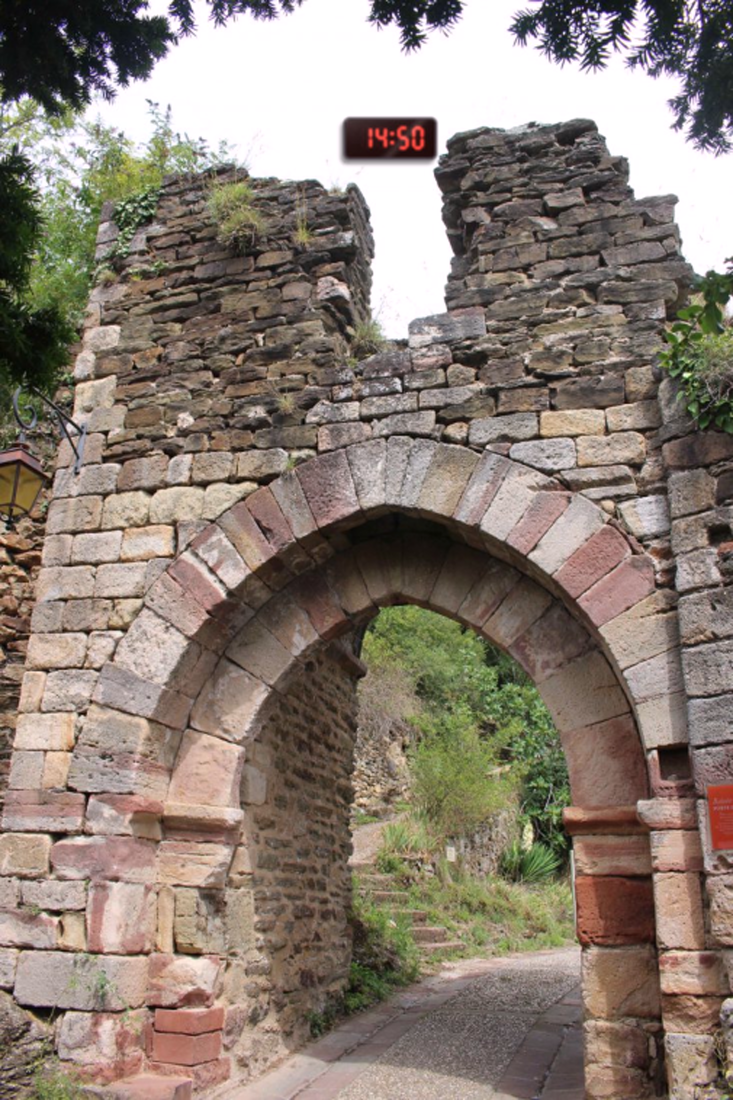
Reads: 14:50
